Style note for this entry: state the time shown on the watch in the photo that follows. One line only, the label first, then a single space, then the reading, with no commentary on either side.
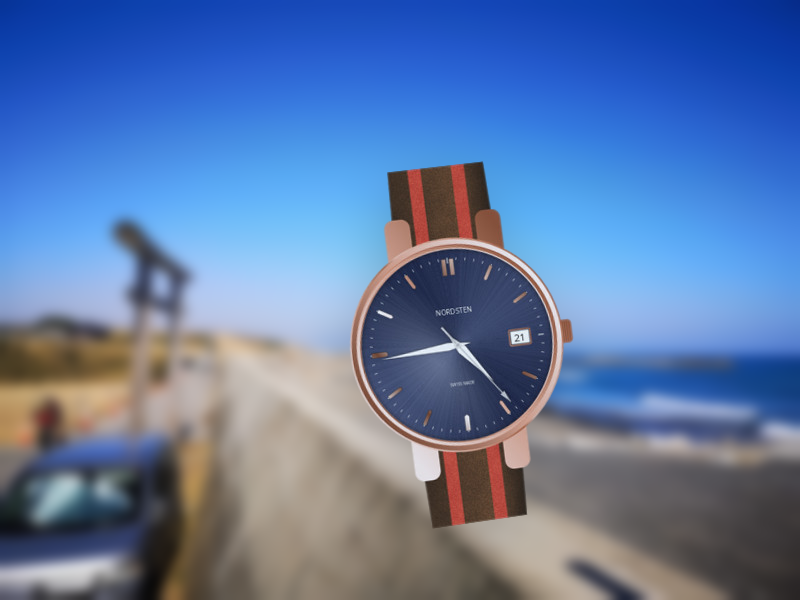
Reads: 4:44:24
